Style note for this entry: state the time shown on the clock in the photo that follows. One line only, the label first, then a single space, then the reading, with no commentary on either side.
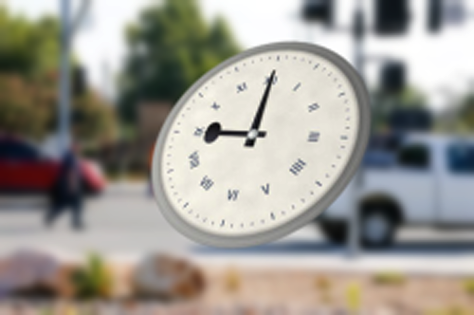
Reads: 9:00
